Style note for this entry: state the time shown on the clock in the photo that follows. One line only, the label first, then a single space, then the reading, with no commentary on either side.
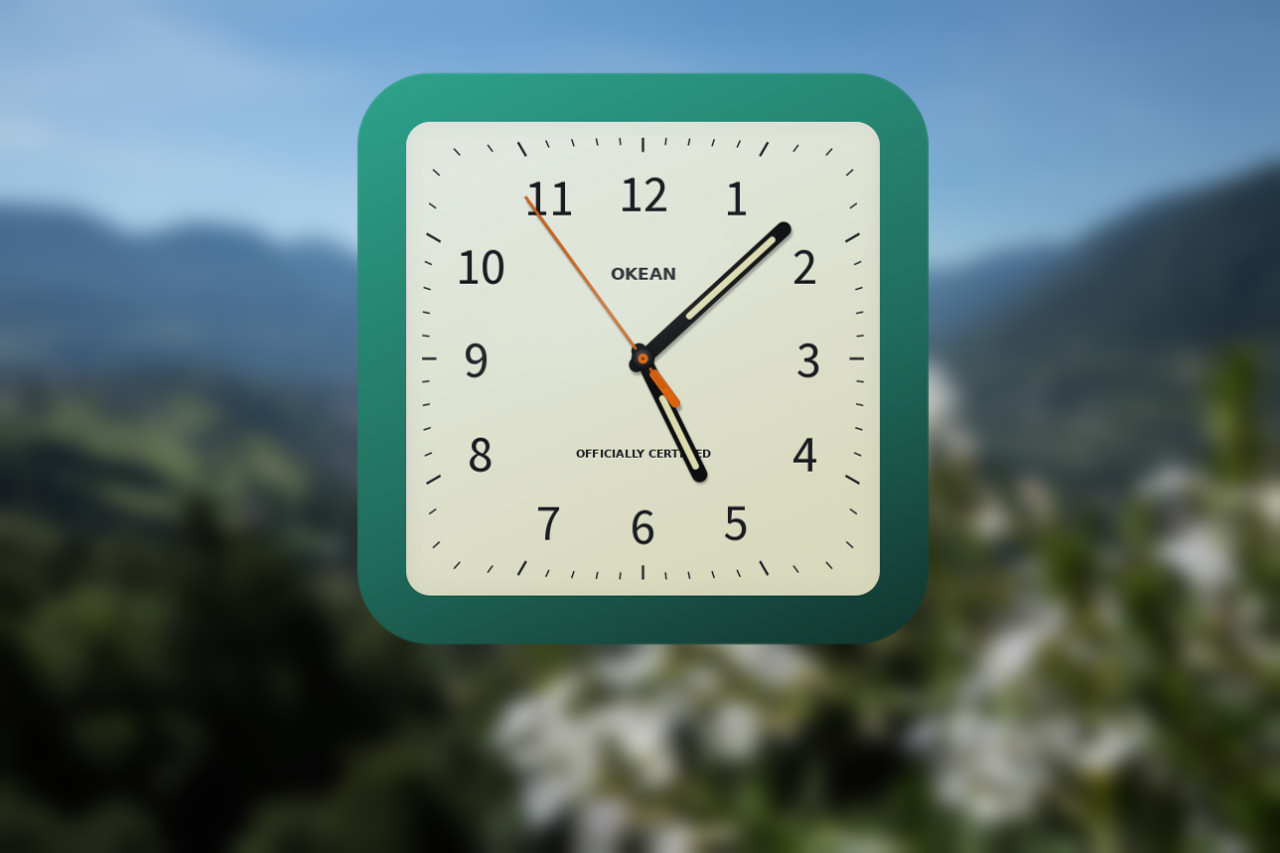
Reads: 5:07:54
